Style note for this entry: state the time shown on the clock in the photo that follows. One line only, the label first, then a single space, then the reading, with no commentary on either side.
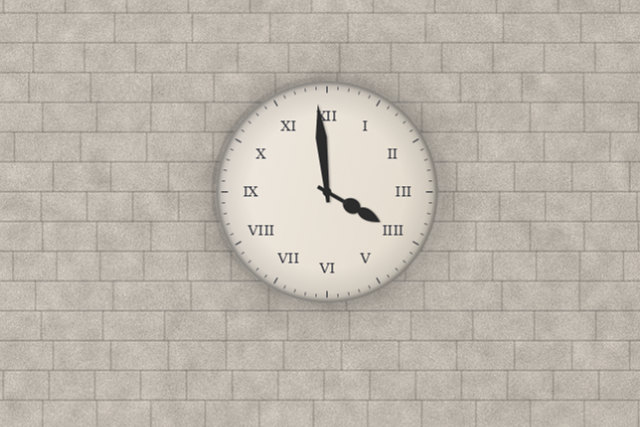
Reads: 3:59
